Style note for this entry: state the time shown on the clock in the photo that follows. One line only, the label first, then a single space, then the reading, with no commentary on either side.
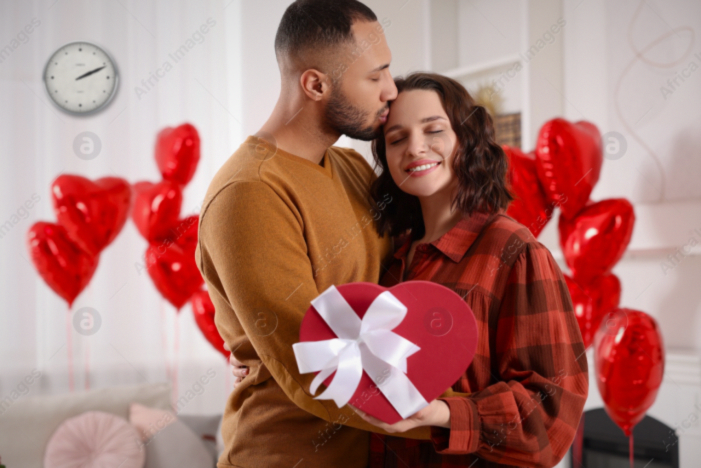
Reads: 2:11
